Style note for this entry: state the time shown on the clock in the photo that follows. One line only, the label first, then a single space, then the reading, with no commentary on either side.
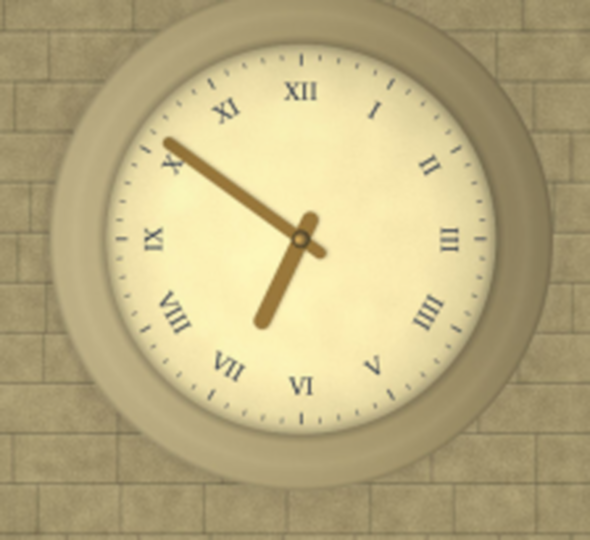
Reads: 6:51
